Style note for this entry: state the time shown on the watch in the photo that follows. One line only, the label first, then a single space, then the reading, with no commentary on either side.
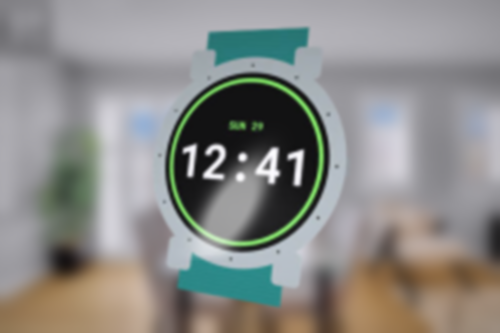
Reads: 12:41
